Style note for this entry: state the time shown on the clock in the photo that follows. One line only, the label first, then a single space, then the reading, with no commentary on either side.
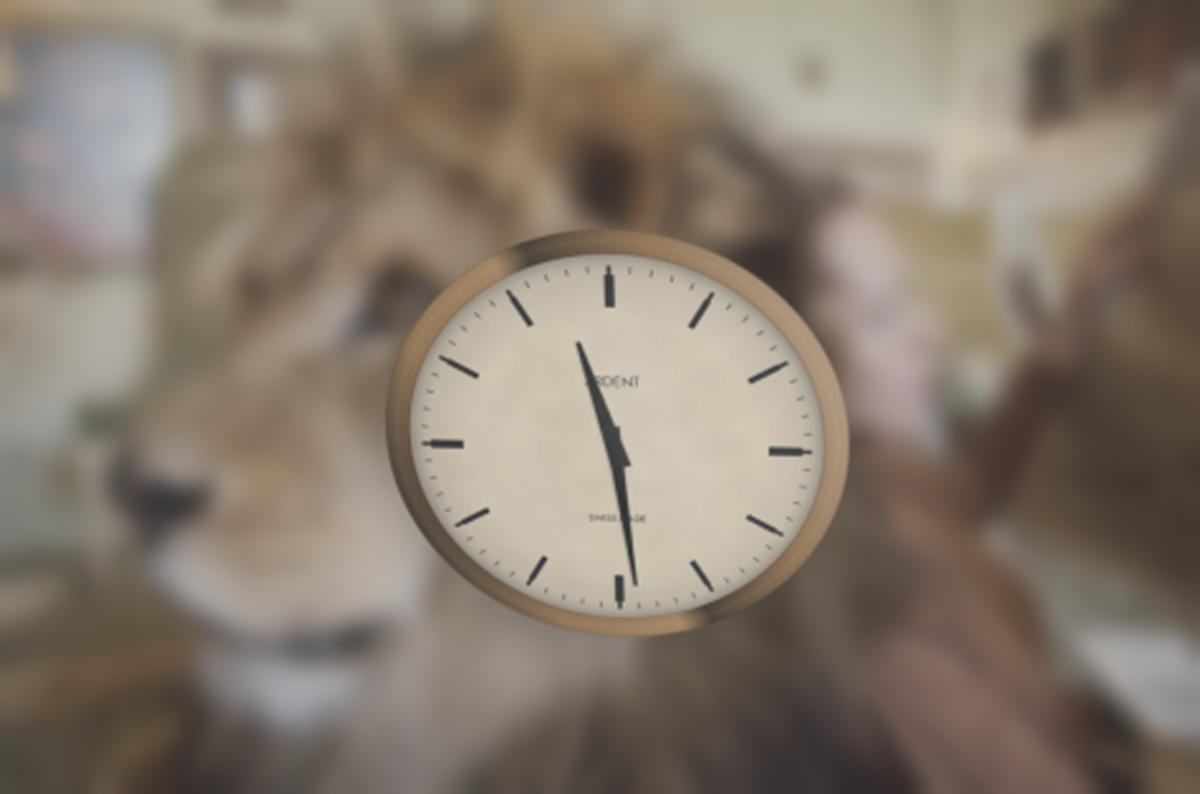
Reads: 11:29
